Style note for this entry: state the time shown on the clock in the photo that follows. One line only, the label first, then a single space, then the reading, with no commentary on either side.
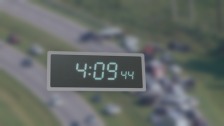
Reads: 4:09:44
